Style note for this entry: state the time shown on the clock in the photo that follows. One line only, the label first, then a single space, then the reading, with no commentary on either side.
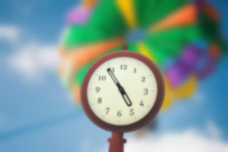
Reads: 4:54
